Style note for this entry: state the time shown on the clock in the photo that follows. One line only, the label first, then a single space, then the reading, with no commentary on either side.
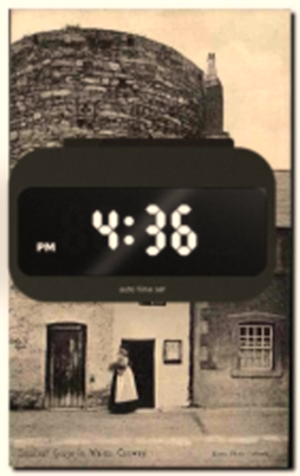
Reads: 4:36
